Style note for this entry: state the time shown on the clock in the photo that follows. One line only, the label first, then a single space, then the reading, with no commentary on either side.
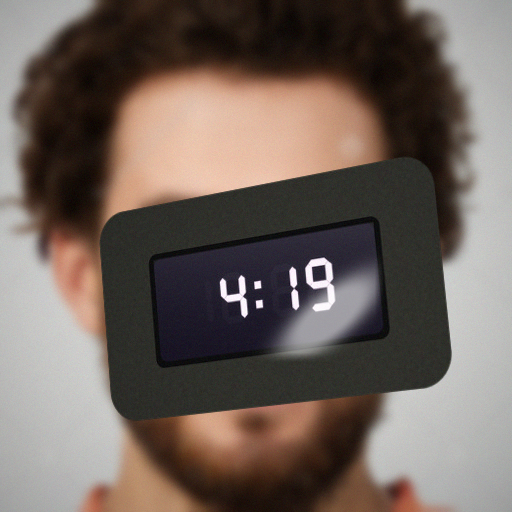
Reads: 4:19
